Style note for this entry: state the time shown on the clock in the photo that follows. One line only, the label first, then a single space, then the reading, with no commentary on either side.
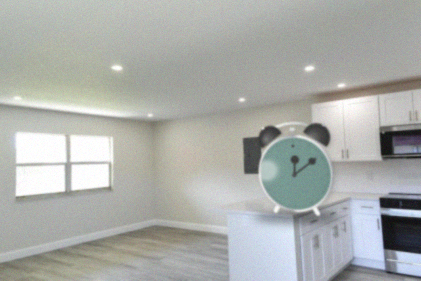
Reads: 12:09
